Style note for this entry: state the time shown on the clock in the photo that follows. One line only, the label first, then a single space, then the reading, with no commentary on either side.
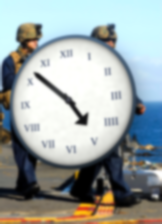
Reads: 4:52
